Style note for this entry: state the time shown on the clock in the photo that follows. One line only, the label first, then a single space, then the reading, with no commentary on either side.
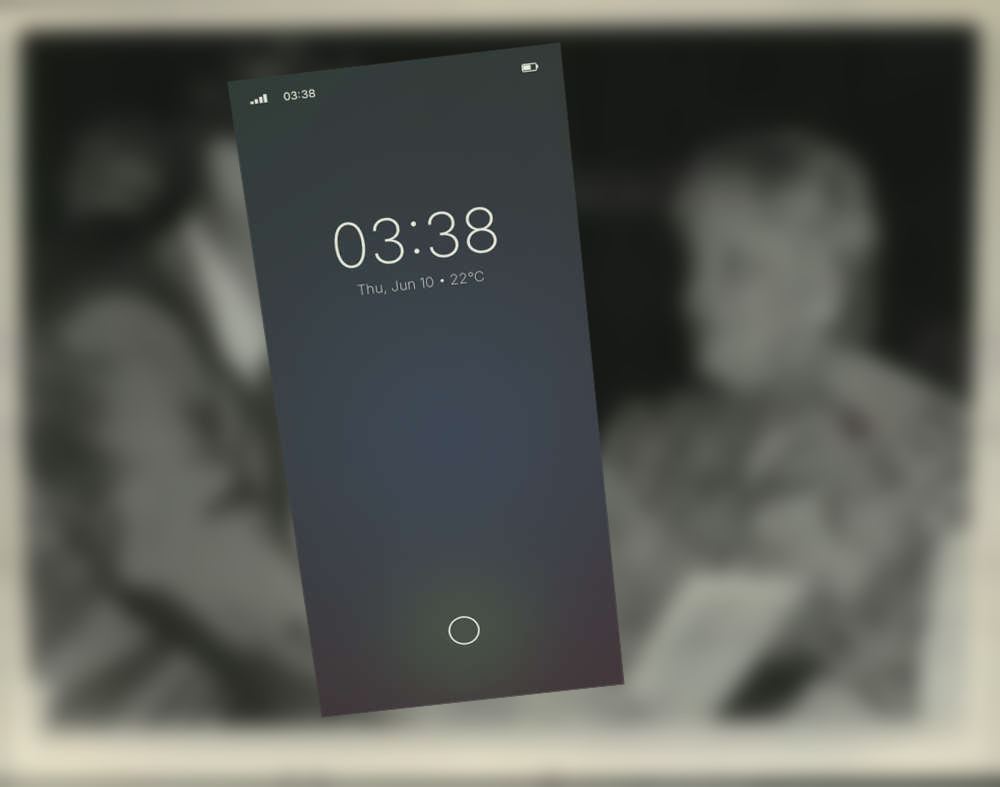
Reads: 3:38
